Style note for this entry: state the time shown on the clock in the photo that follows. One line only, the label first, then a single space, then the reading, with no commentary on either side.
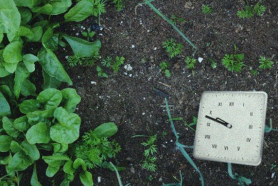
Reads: 9:48
